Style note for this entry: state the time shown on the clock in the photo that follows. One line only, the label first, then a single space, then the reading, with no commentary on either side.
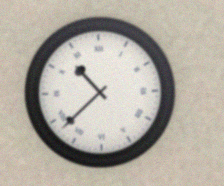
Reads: 10:38
